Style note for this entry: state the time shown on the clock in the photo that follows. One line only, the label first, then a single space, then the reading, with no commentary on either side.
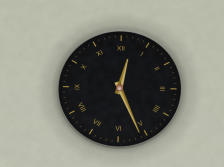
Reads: 12:26
